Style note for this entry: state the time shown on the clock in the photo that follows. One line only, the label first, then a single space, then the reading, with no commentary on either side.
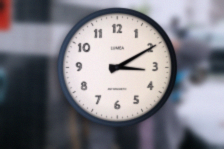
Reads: 3:10
